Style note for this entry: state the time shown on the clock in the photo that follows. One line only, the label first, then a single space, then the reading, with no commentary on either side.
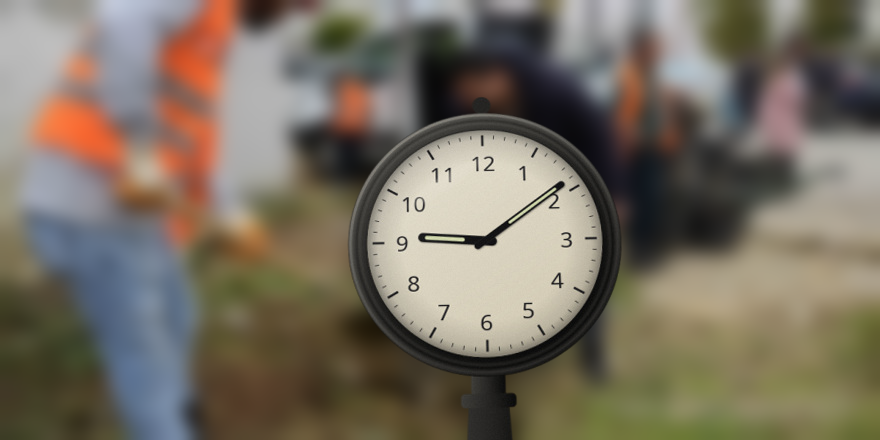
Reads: 9:09
